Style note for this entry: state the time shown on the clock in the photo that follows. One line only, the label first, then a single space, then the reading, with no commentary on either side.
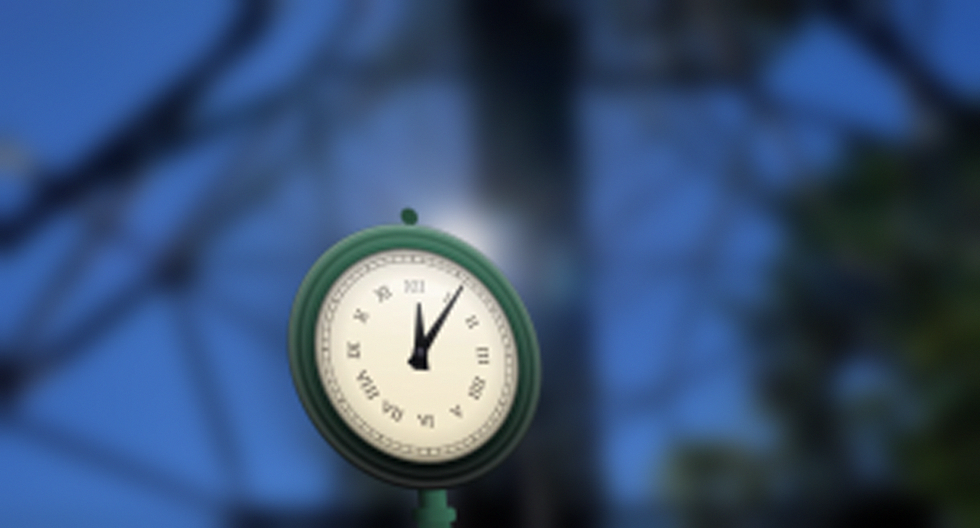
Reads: 12:06
